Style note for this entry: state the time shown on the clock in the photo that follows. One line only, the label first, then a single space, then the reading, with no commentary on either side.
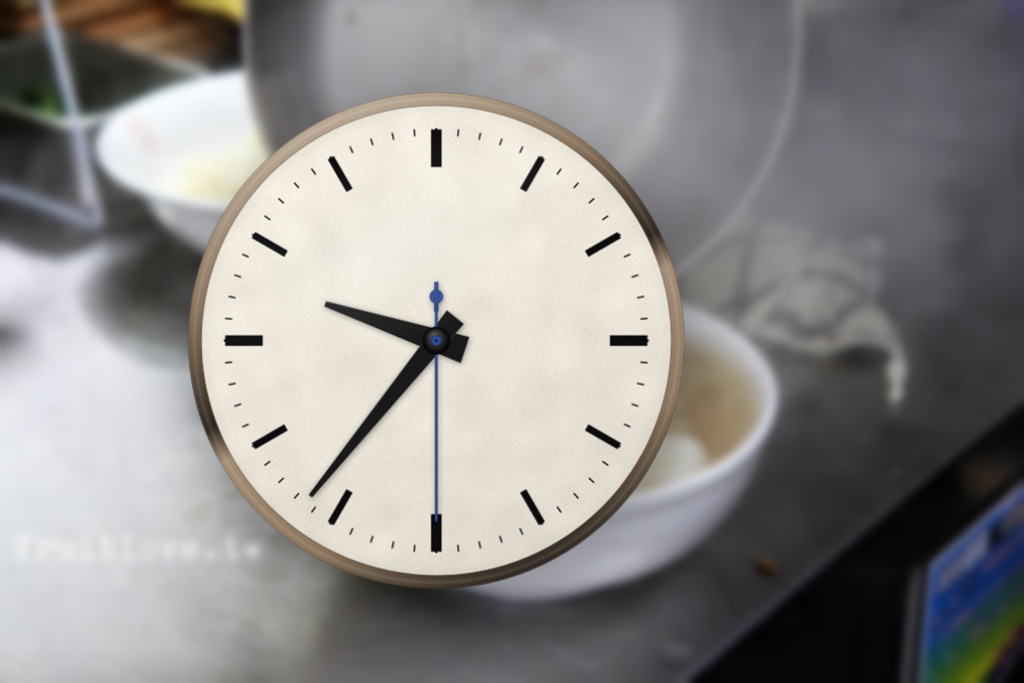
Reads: 9:36:30
